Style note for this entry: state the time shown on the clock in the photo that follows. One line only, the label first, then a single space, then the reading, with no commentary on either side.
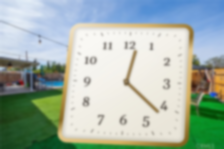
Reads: 12:22
